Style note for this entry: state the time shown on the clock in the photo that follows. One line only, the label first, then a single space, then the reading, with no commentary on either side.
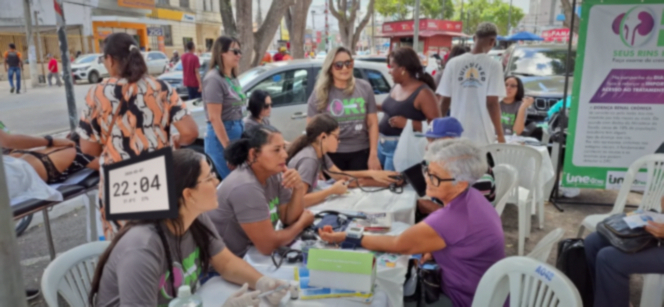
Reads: 22:04
